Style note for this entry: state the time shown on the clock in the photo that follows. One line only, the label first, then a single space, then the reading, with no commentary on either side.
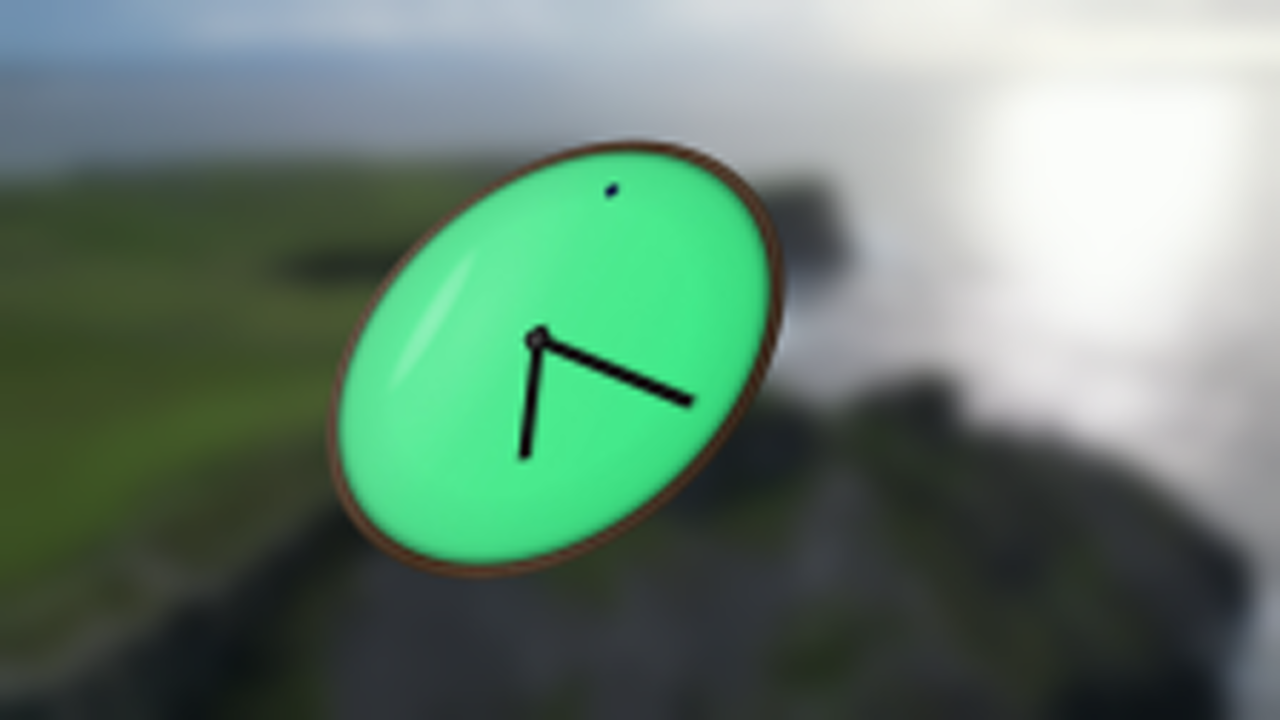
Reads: 5:17
